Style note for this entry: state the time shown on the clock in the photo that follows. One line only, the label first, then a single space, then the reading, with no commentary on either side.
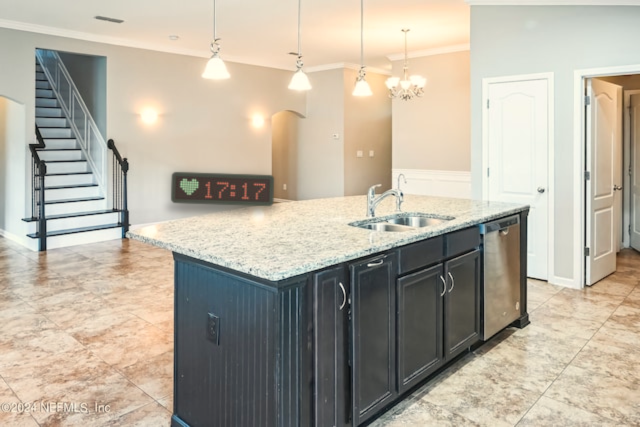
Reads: 17:17
